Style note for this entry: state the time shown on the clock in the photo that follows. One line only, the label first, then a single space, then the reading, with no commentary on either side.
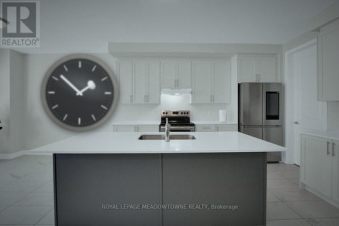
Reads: 1:52
